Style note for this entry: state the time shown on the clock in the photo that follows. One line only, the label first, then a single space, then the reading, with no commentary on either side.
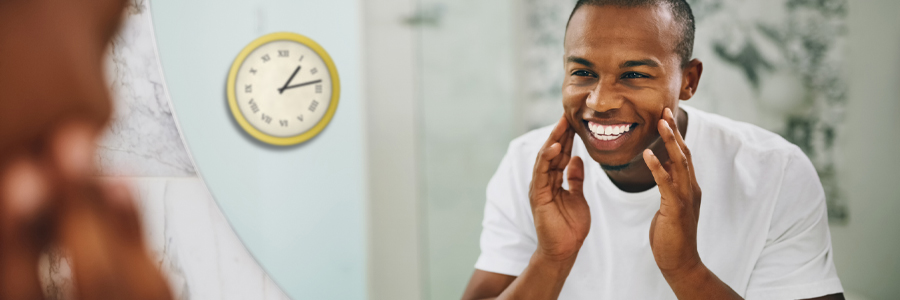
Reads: 1:13
